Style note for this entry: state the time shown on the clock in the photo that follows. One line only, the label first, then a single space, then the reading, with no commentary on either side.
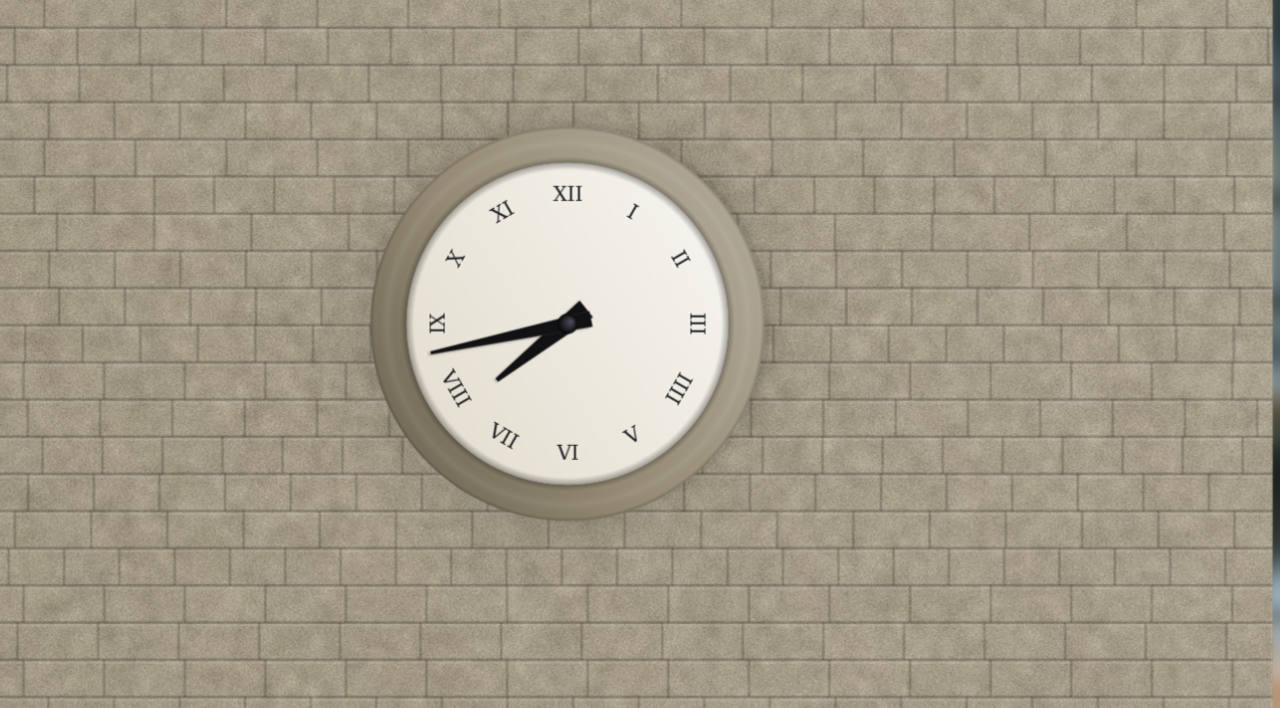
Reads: 7:43
